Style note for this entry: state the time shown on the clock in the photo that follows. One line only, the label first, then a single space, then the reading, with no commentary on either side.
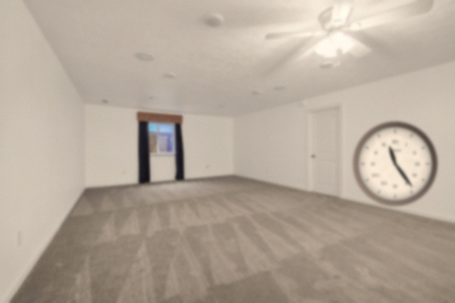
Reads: 11:24
